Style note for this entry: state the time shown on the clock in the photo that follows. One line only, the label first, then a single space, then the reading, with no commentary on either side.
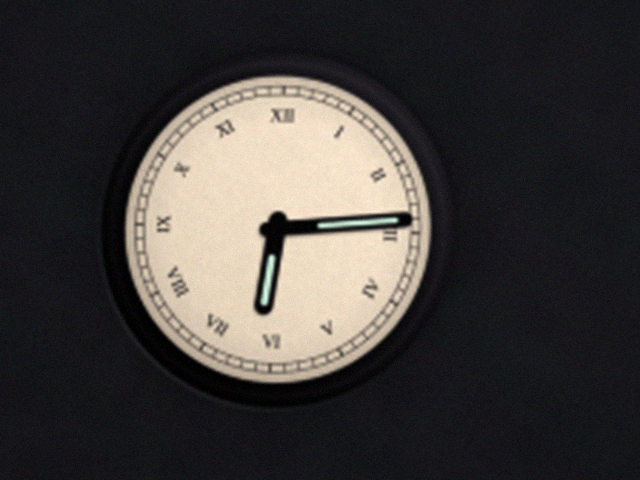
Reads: 6:14
